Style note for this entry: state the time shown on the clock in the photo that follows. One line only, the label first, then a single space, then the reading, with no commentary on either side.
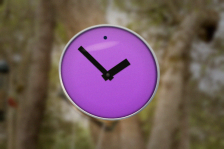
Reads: 1:53
